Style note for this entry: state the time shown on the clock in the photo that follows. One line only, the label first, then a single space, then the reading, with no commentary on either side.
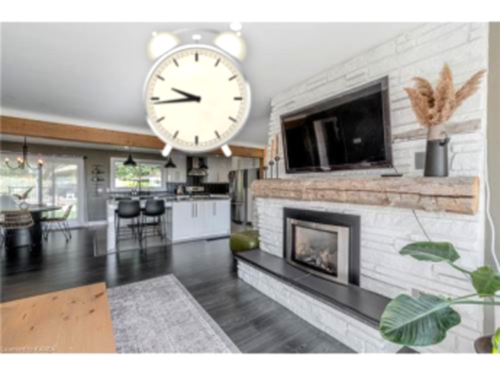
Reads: 9:44
